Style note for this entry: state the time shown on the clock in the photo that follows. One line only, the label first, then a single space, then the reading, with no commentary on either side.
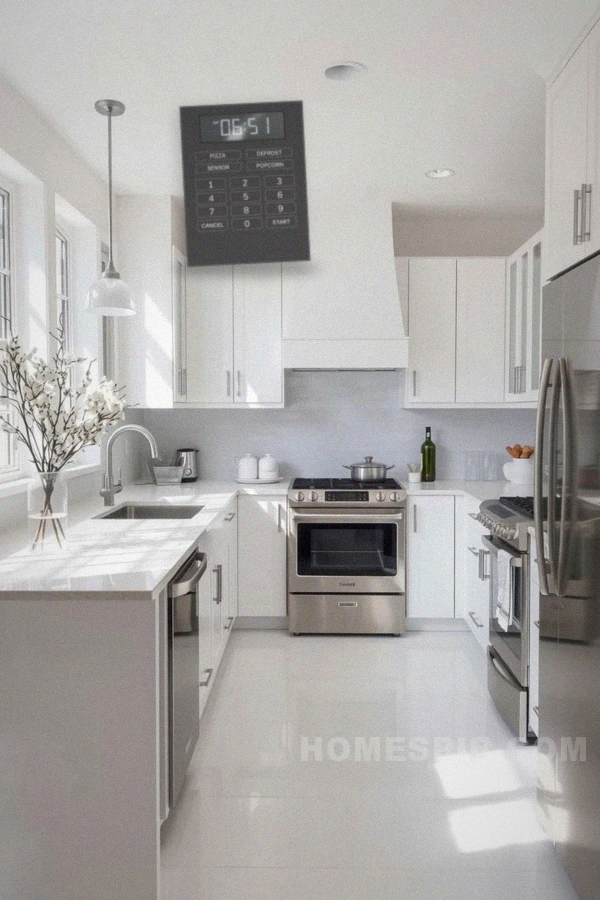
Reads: 6:51
